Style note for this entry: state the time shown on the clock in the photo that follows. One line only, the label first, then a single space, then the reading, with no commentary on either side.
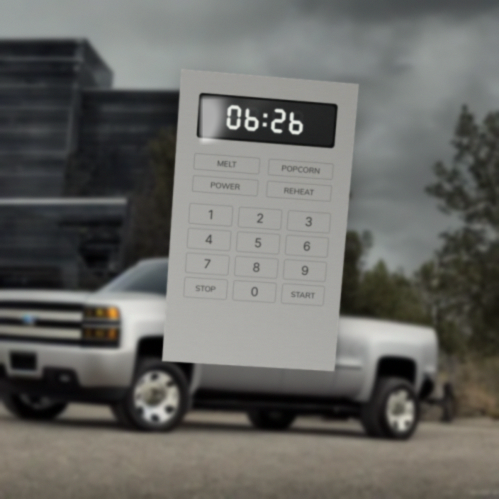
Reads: 6:26
